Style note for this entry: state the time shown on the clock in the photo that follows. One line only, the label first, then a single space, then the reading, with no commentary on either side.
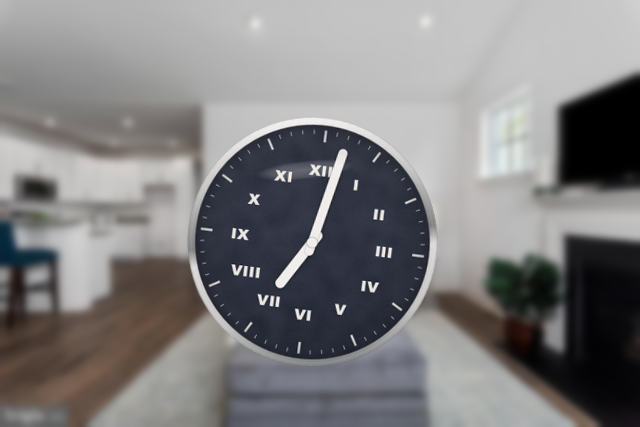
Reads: 7:02
